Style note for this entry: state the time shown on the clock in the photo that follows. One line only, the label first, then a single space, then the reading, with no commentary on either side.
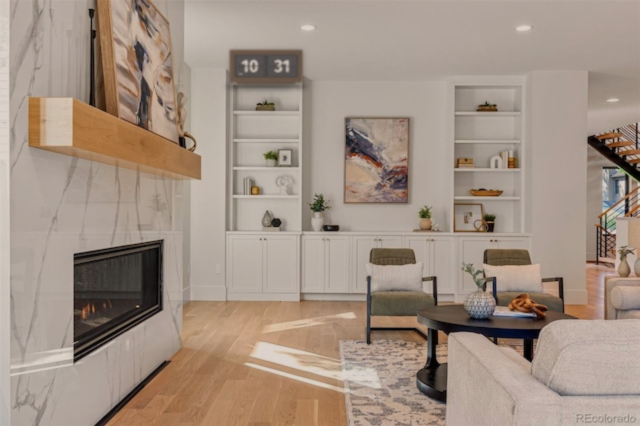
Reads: 10:31
